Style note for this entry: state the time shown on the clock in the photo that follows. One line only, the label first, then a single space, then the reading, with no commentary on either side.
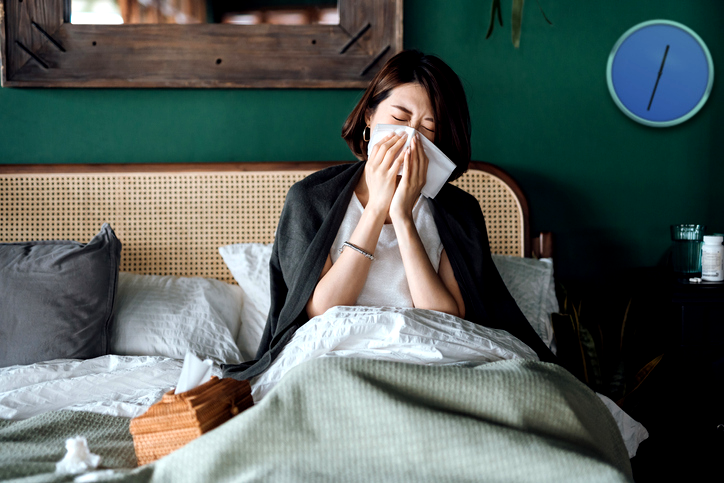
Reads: 12:33
